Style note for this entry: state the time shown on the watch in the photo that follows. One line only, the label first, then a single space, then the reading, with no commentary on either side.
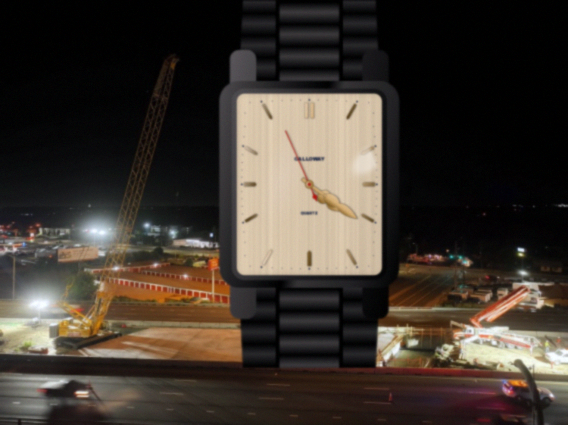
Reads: 4:20:56
